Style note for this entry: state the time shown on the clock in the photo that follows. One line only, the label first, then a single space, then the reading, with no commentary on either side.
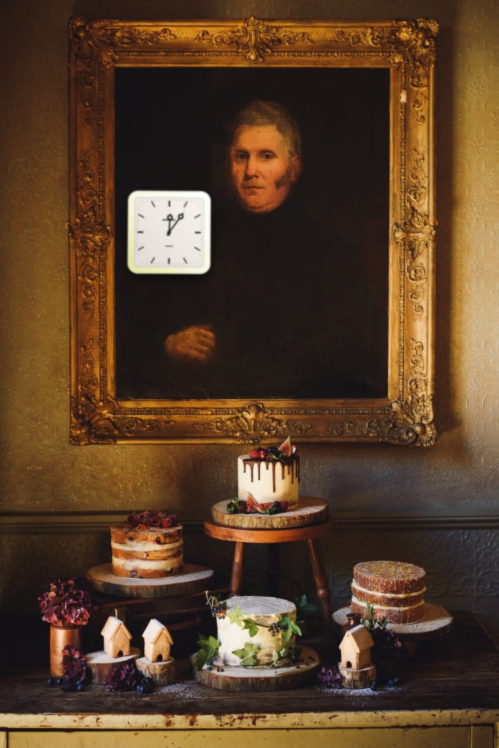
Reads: 12:06
